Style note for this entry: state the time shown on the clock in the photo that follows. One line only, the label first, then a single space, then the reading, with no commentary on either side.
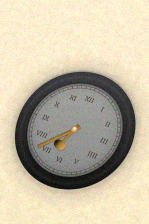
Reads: 6:37
